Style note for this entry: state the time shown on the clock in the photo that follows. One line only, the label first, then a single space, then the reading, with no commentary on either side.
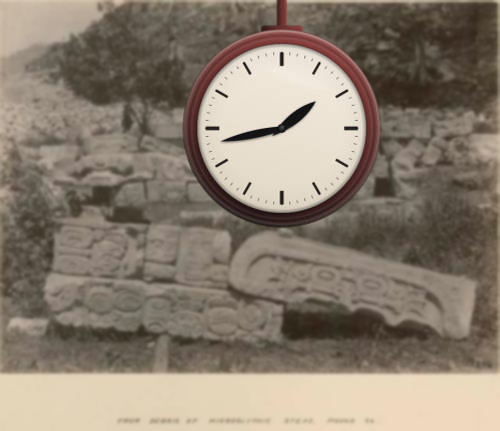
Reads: 1:43
